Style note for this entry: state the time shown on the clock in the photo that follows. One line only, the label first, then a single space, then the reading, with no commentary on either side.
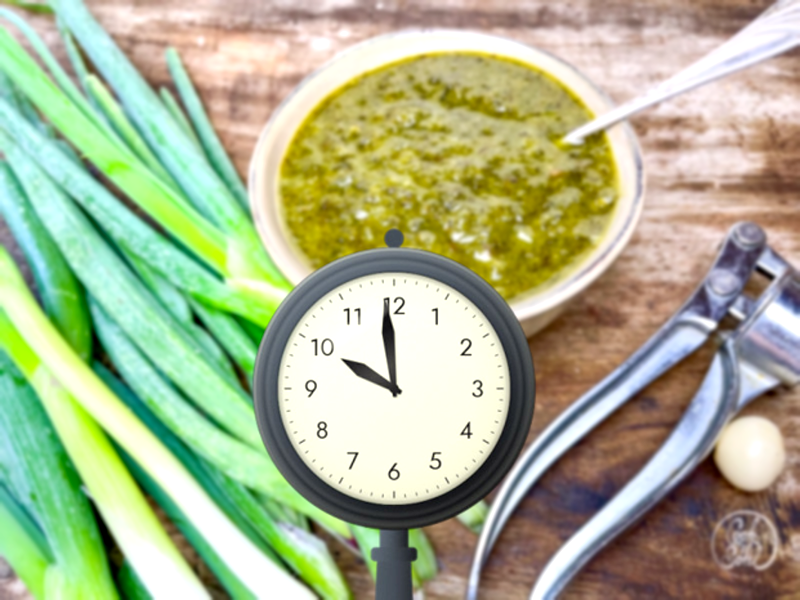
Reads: 9:59
